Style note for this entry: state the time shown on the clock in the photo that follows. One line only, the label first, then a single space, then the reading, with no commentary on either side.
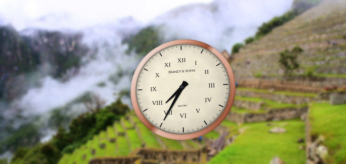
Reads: 7:35
